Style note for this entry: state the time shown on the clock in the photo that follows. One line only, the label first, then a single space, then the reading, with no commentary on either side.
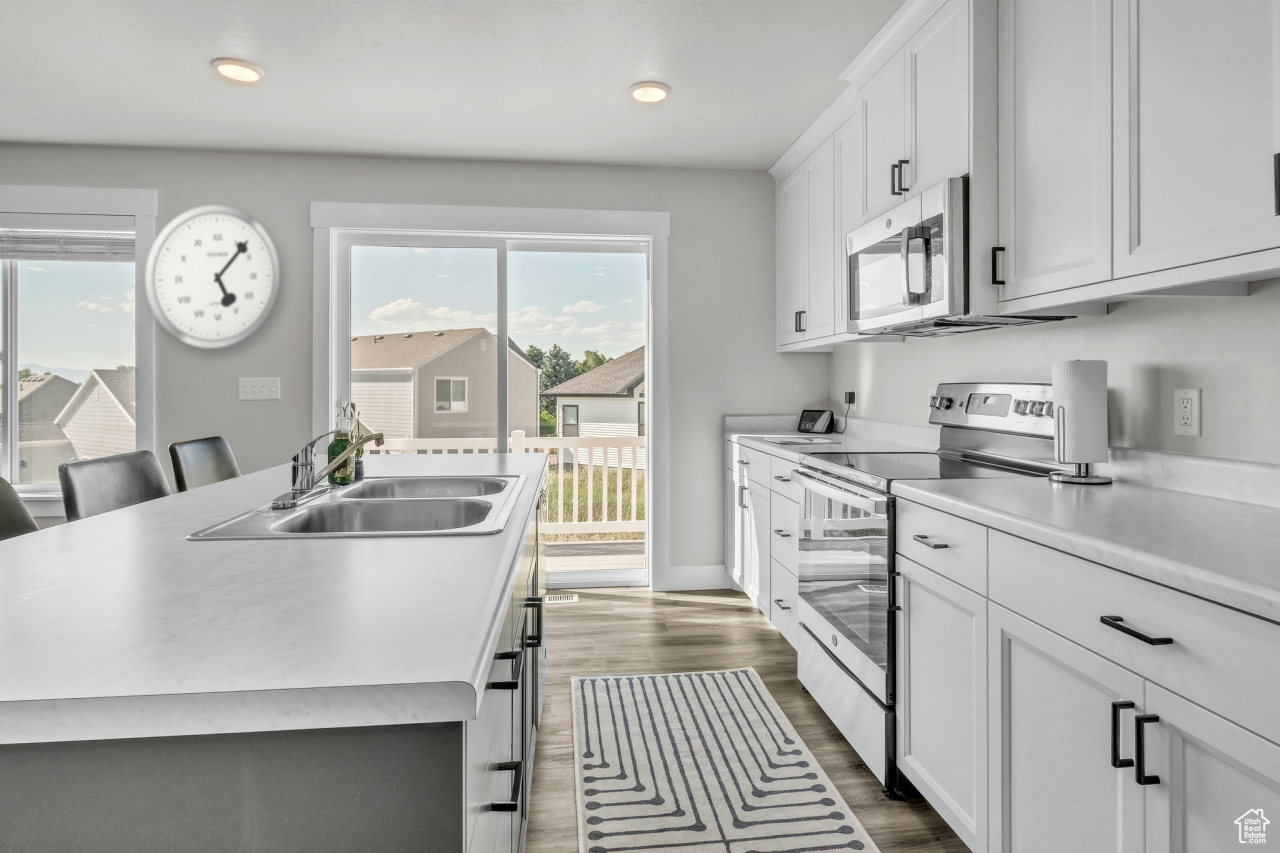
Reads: 5:07
